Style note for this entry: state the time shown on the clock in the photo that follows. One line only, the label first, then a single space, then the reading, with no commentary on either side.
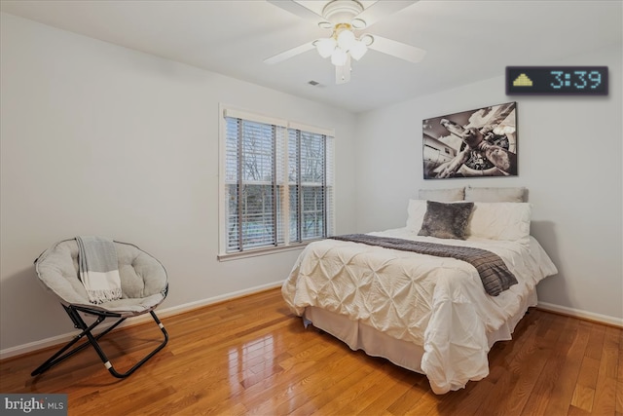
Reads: 3:39
